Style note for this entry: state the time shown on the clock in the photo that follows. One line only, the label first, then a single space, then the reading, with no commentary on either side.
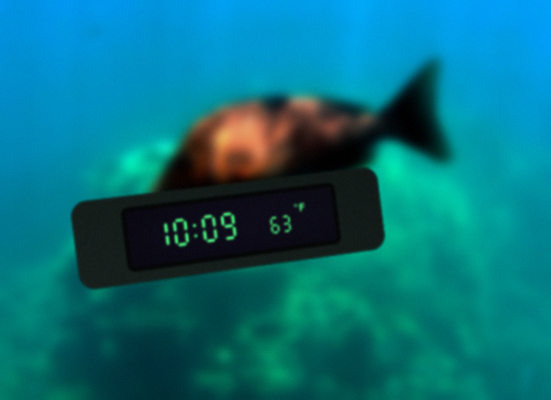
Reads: 10:09
